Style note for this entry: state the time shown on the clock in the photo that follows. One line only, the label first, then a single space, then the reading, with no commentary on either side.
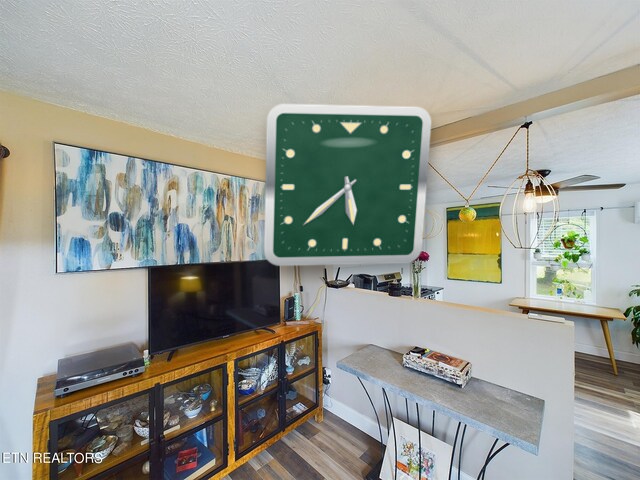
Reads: 5:38
